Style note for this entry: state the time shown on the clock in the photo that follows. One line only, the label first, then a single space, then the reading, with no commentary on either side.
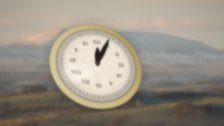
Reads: 12:04
